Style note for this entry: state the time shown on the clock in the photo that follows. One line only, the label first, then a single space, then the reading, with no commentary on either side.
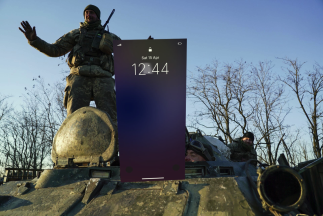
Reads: 12:44
